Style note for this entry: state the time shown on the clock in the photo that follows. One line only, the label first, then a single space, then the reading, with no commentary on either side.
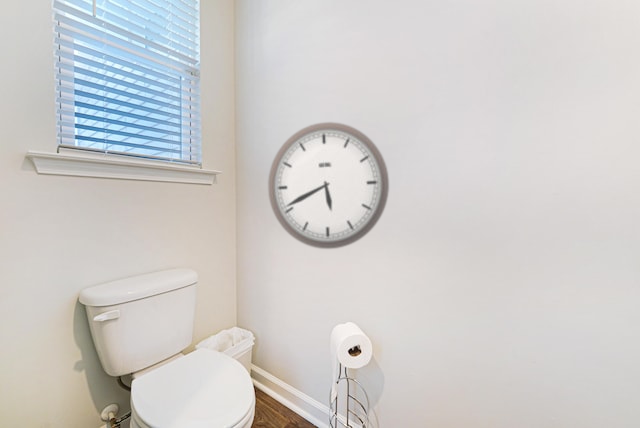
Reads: 5:41
